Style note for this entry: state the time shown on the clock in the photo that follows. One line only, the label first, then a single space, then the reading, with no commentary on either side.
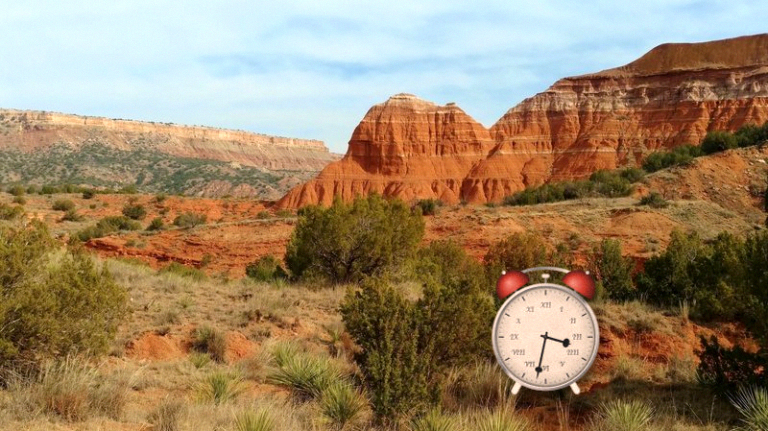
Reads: 3:32
